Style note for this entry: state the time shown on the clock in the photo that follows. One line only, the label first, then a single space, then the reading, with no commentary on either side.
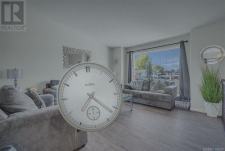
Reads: 7:22
